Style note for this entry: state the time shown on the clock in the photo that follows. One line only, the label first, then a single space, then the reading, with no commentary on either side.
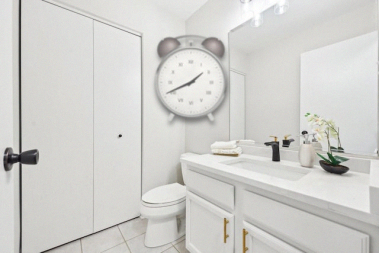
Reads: 1:41
